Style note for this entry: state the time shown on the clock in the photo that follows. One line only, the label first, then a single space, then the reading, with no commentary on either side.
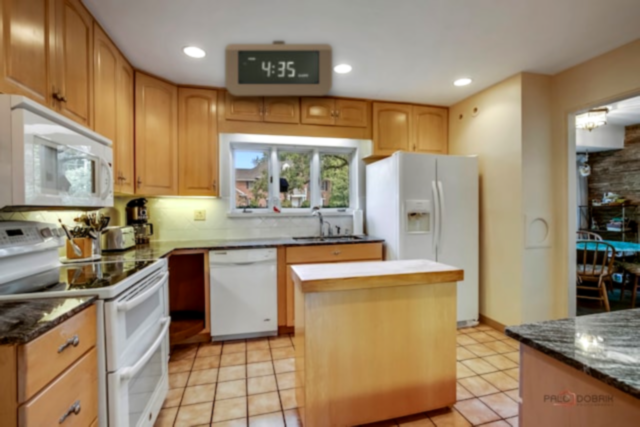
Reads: 4:35
